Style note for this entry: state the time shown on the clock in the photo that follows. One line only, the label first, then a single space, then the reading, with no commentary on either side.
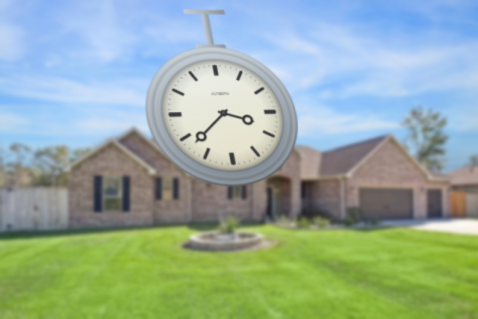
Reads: 3:38
